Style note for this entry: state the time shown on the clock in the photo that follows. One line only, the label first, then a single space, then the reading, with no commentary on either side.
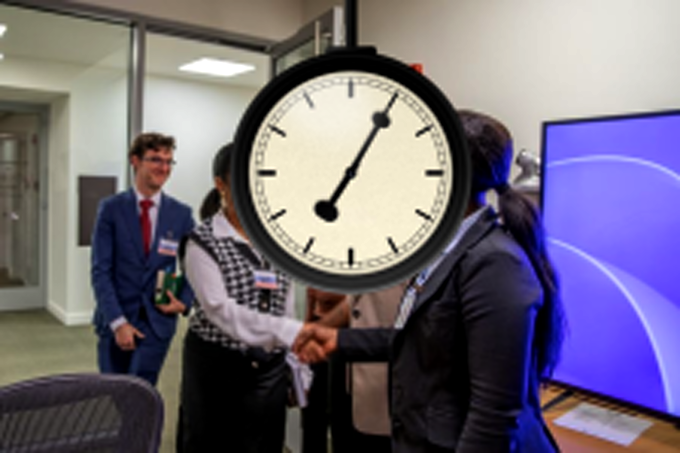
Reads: 7:05
